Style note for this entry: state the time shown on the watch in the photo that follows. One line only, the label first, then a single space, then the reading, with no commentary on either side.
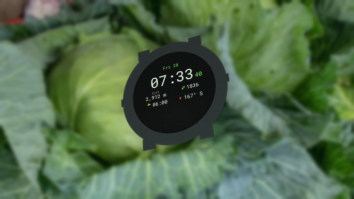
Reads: 7:33
